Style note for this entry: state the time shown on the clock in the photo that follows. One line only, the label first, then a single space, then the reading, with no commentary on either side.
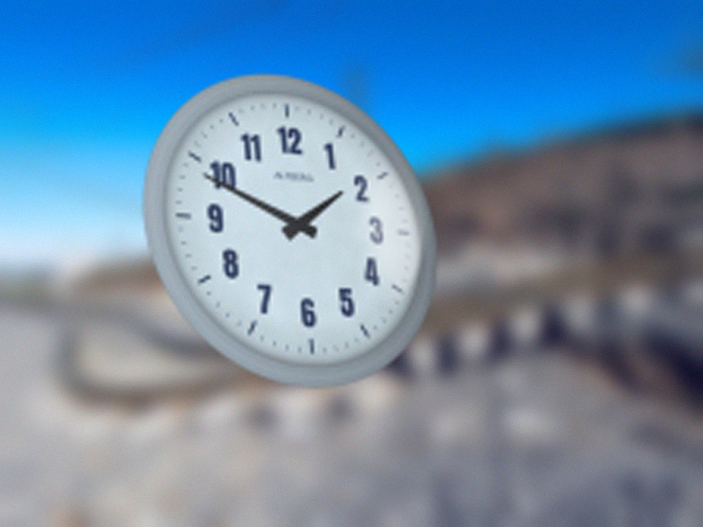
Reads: 1:49
